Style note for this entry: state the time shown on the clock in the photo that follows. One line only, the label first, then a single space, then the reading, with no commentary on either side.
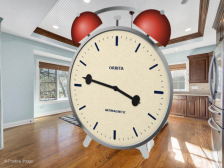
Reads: 3:47
